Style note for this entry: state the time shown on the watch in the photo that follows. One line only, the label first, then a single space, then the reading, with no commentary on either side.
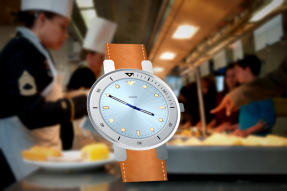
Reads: 3:50
